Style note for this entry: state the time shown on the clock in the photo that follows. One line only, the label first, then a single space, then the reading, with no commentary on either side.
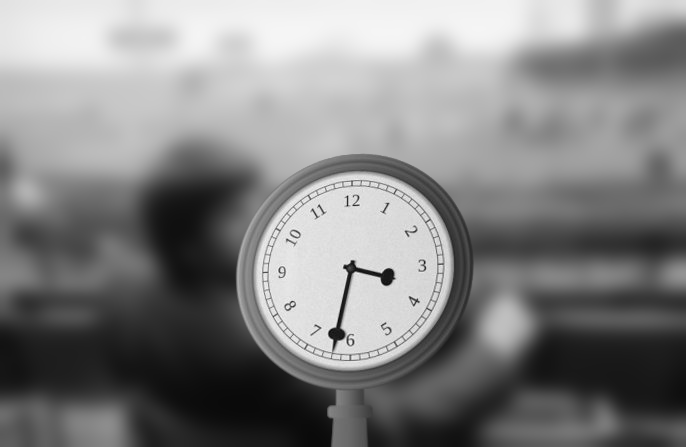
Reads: 3:32
